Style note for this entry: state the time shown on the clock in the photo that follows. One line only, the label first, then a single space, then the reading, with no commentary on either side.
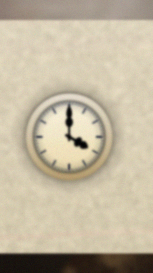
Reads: 4:00
